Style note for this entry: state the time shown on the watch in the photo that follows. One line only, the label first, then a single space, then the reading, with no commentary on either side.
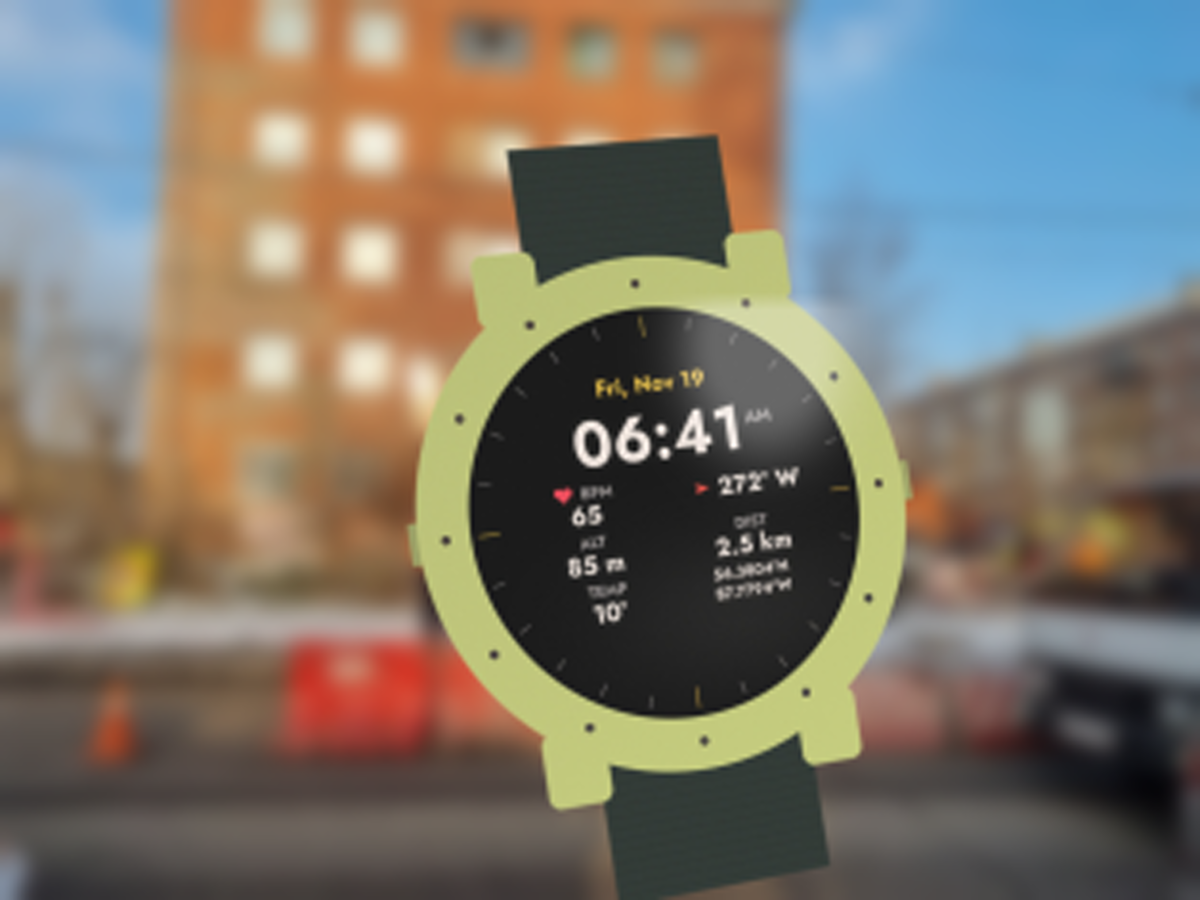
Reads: 6:41
